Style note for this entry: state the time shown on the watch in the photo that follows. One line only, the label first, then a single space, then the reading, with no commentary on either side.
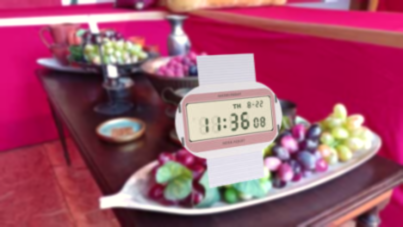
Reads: 11:36:08
